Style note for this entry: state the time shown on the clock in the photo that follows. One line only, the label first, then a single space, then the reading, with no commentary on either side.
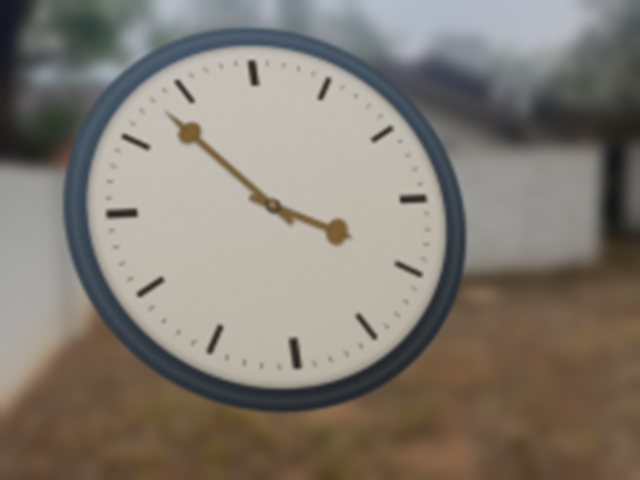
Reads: 3:53
